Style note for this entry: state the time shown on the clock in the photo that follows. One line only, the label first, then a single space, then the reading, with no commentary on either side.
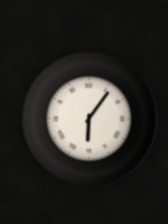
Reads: 6:06
